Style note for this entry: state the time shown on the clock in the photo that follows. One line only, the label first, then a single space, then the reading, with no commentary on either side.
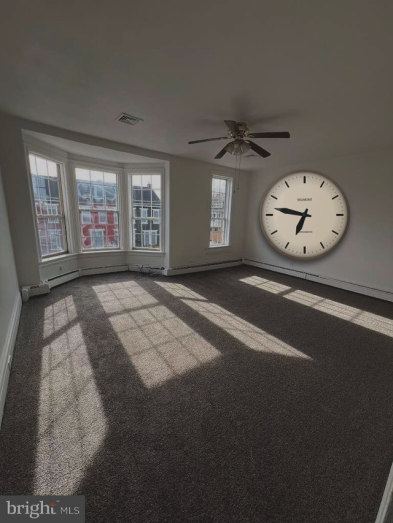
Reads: 6:47
